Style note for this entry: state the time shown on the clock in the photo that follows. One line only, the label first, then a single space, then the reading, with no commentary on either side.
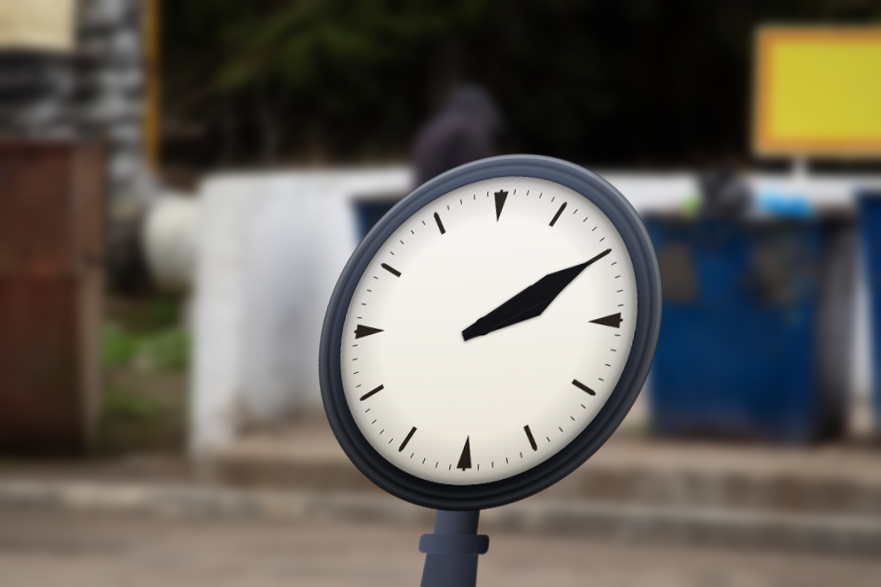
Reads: 2:10
